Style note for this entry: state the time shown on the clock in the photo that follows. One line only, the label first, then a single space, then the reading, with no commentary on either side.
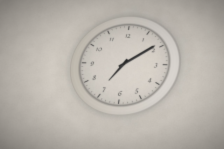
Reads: 7:09
